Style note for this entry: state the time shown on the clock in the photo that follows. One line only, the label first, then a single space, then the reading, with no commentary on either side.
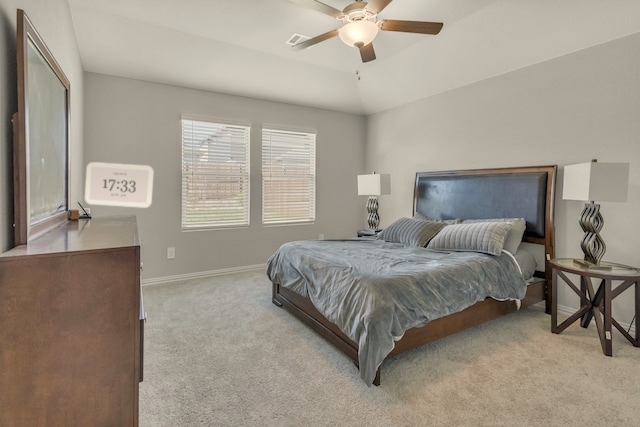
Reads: 17:33
